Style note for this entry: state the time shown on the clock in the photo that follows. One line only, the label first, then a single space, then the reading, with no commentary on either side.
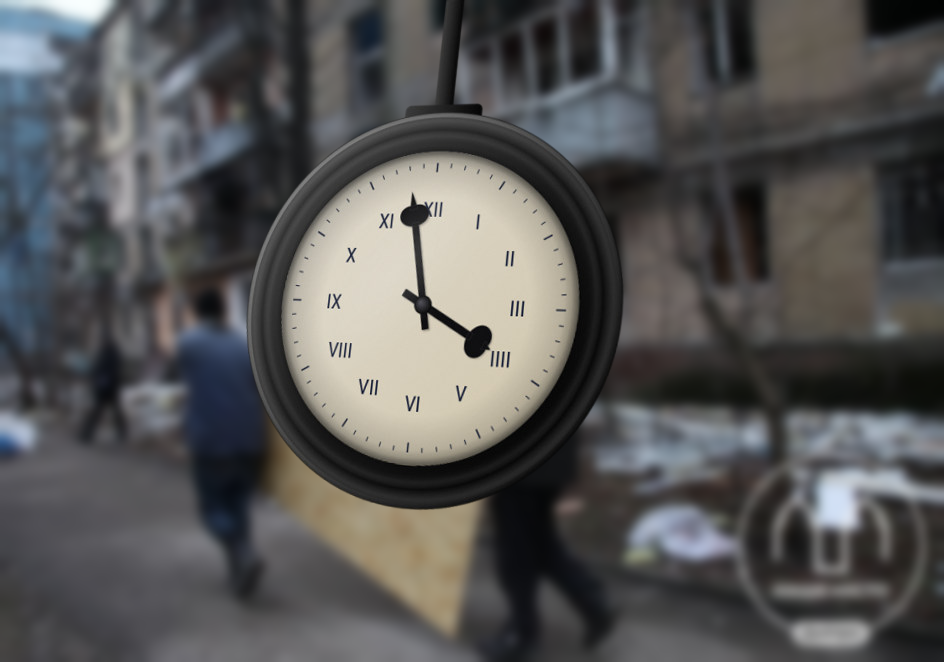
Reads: 3:58
